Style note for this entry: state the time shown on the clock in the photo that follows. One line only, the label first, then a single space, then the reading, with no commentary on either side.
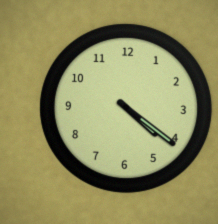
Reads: 4:21
